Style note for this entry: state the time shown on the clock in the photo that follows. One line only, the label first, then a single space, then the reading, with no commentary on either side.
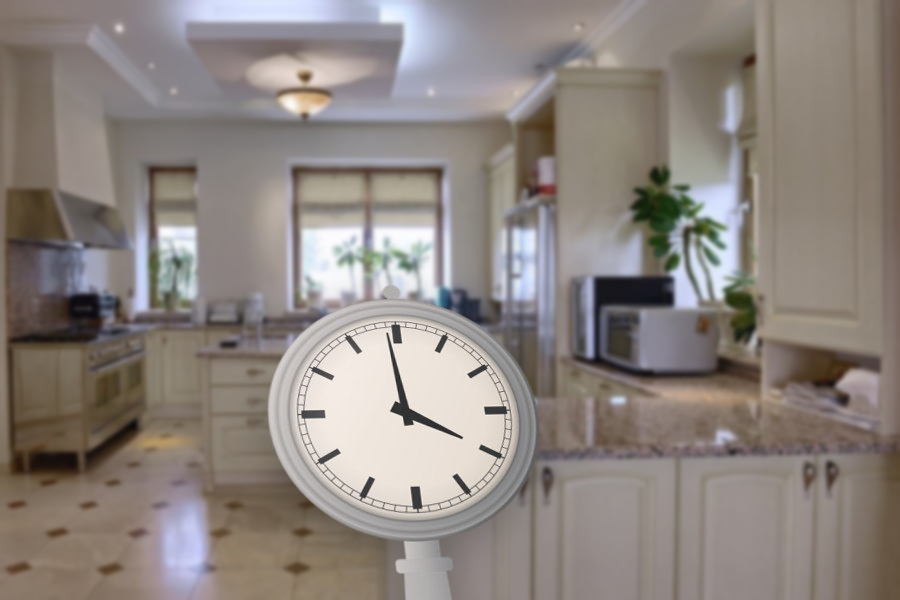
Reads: 3:59
